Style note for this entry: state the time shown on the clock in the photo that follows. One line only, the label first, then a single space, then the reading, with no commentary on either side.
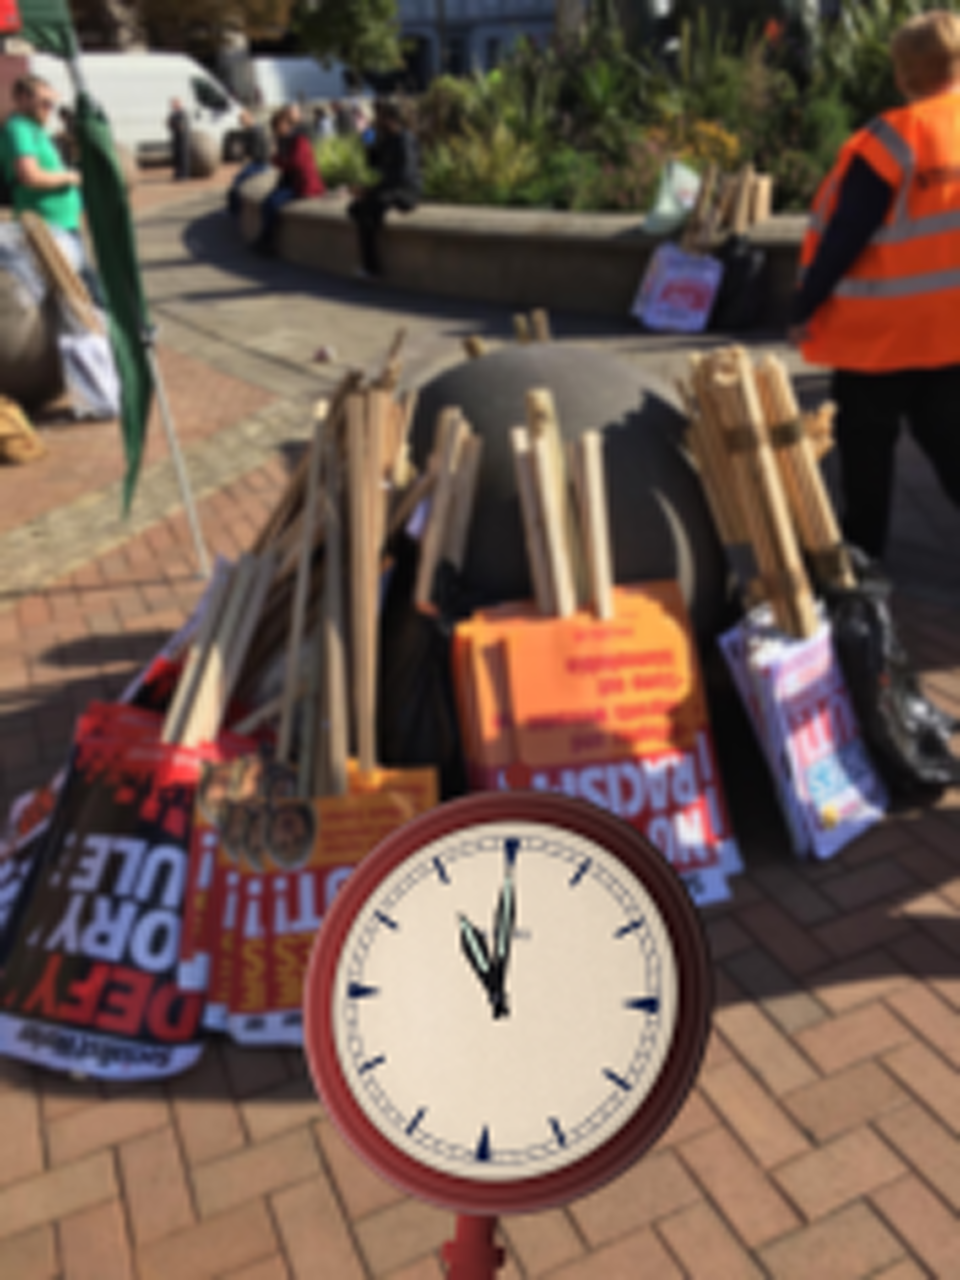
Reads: 11:00
